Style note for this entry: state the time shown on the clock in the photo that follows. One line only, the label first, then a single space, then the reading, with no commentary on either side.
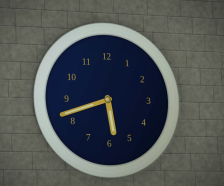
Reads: 5:42
